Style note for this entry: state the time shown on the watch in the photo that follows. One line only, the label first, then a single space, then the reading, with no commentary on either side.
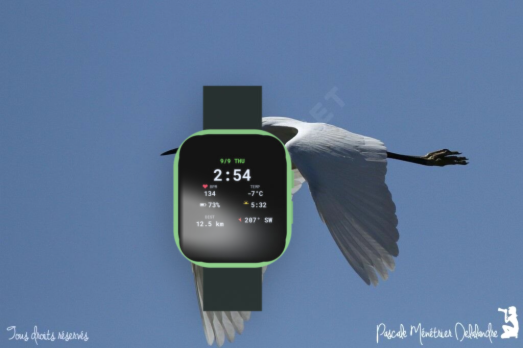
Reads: 2:54
